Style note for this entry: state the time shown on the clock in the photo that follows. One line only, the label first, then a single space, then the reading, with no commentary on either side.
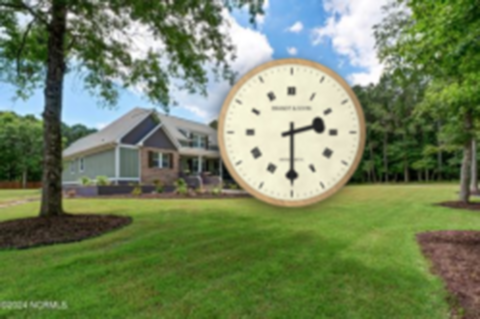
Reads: 2:30
